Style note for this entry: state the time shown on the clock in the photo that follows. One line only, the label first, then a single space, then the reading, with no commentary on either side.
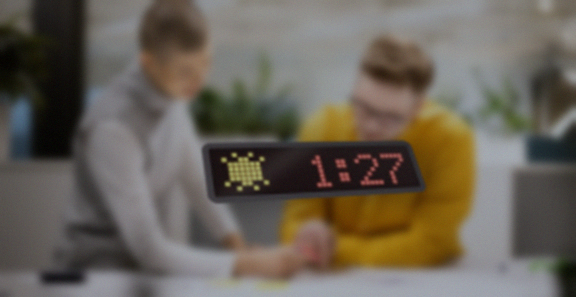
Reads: 1:27
